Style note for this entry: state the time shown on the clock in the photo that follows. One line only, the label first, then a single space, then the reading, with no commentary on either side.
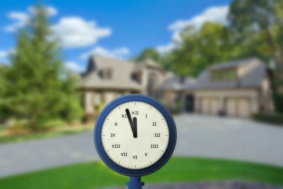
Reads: 11:57
